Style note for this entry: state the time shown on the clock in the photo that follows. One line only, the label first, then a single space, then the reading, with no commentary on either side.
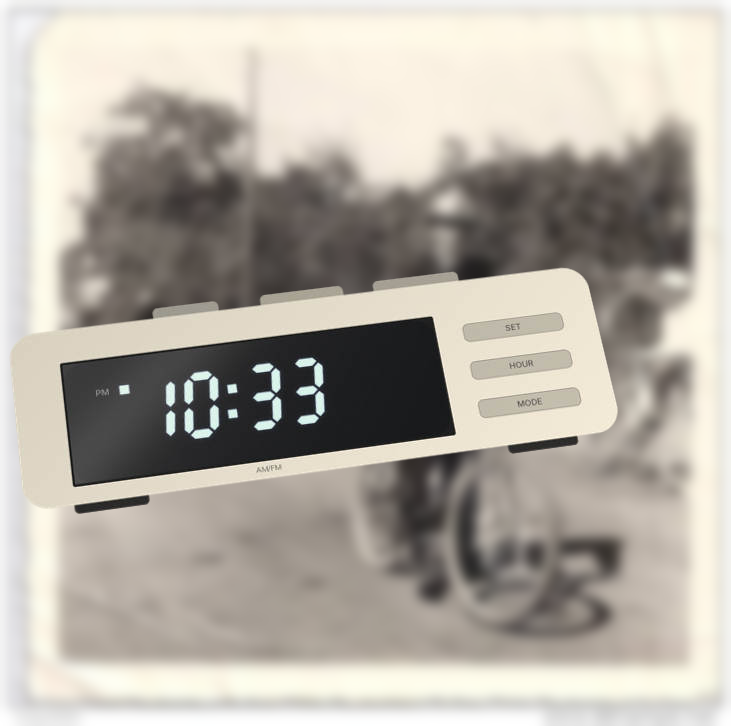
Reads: 10:33
